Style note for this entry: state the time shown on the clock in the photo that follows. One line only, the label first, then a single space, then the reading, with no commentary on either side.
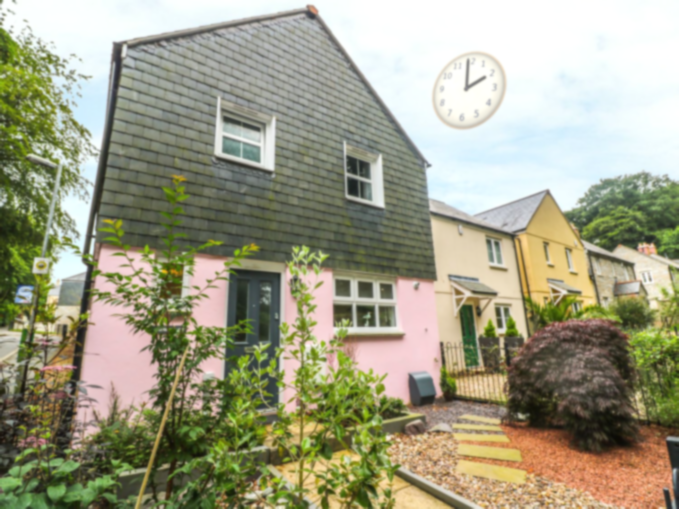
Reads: 1:59
